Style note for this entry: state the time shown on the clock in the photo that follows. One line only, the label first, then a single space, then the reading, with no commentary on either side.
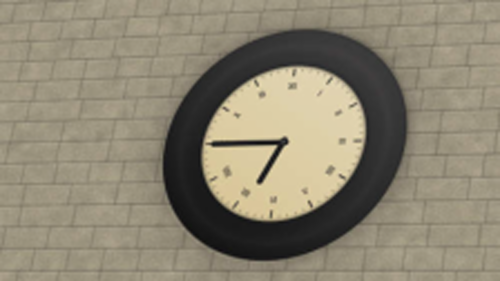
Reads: 6:45
